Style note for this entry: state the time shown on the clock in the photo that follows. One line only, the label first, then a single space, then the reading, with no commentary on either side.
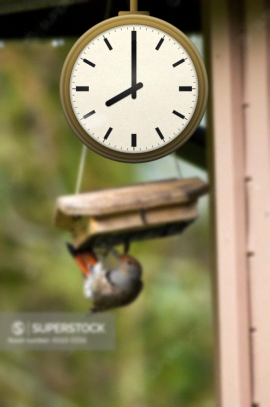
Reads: 8:00
